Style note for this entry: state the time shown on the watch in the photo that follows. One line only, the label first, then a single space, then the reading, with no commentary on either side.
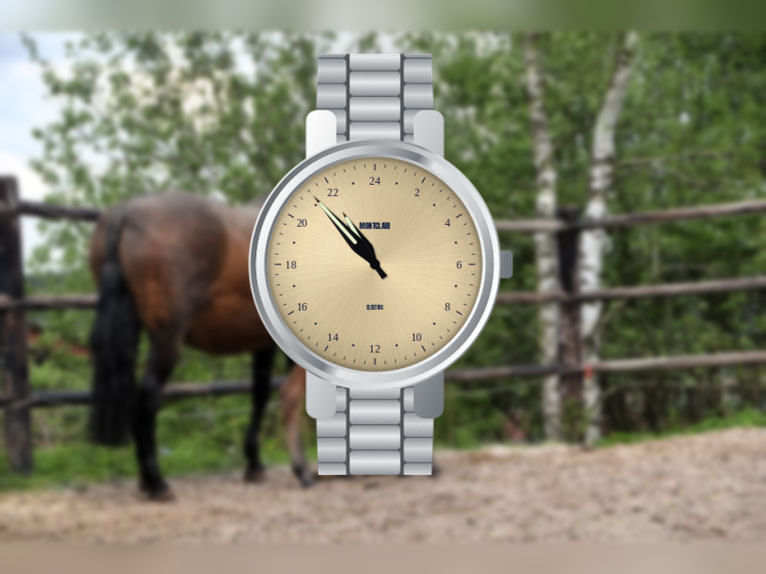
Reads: 21:53
